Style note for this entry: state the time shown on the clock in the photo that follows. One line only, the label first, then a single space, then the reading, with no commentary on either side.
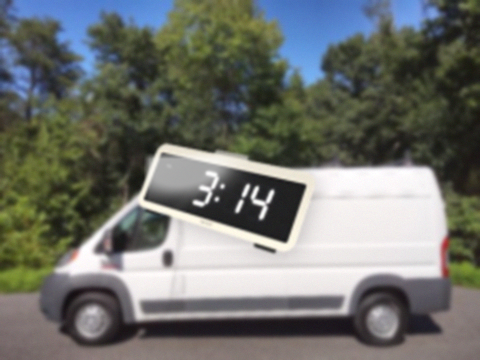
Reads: 3:14
